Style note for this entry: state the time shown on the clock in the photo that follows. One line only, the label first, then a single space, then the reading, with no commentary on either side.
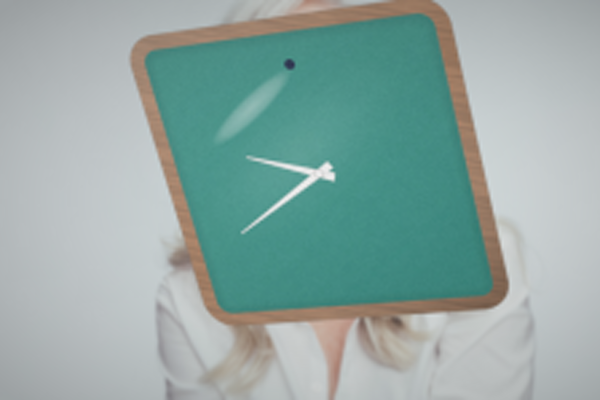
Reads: 9:40
